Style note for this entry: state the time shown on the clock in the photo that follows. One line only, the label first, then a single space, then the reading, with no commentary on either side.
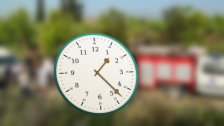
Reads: 1:23
